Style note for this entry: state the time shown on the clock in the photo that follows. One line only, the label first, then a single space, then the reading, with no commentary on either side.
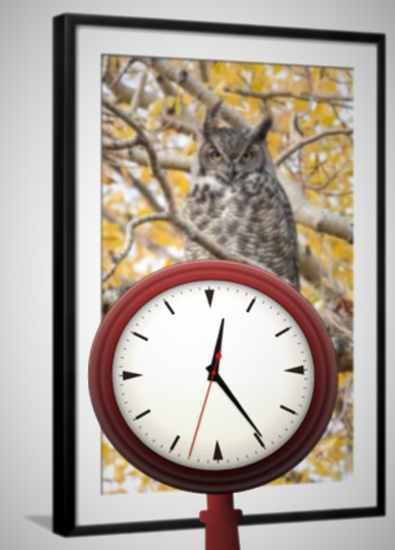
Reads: 12:24:33
